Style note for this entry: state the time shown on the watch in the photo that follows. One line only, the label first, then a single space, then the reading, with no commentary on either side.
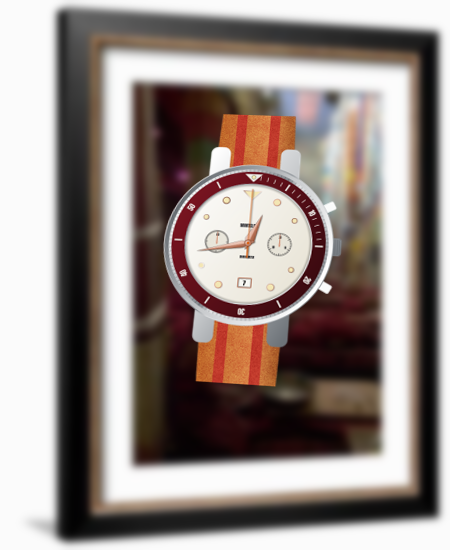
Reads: 12:43
